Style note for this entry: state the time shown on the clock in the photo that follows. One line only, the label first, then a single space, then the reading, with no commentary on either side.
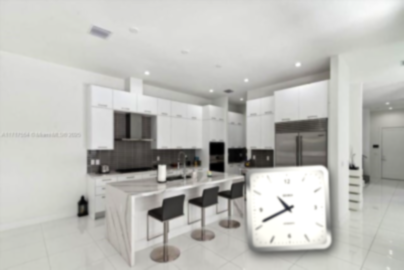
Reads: 10:41
